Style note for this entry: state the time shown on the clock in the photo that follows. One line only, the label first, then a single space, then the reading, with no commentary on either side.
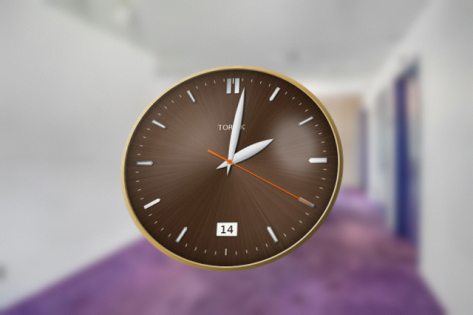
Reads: 2:01:20
